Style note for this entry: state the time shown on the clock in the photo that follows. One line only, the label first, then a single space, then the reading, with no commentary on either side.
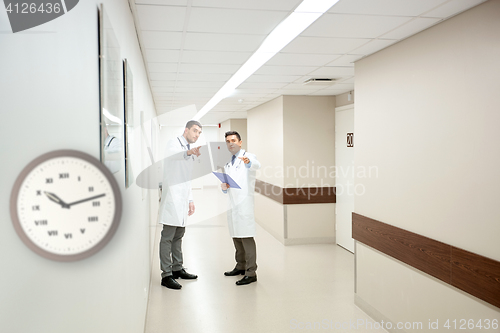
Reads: 10:13
